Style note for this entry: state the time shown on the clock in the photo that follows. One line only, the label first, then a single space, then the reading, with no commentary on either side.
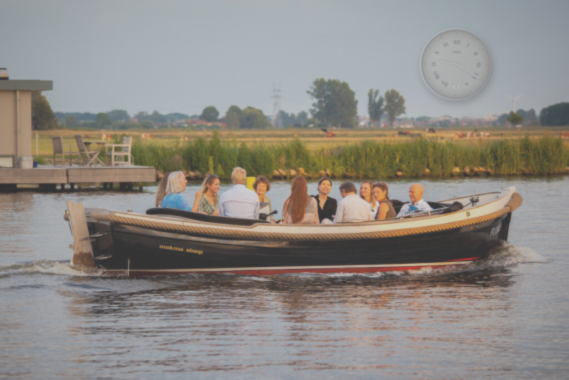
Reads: 9:20
